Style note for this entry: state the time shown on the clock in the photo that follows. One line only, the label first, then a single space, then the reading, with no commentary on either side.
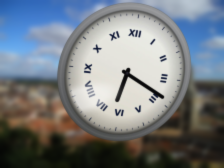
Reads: 6:19
